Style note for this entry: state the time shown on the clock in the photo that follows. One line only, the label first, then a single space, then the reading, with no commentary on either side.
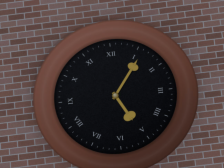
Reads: 5:06
